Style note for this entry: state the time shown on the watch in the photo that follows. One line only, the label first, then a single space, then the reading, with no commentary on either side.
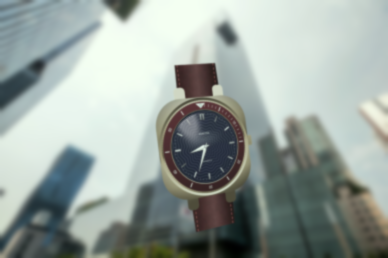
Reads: 8:34
